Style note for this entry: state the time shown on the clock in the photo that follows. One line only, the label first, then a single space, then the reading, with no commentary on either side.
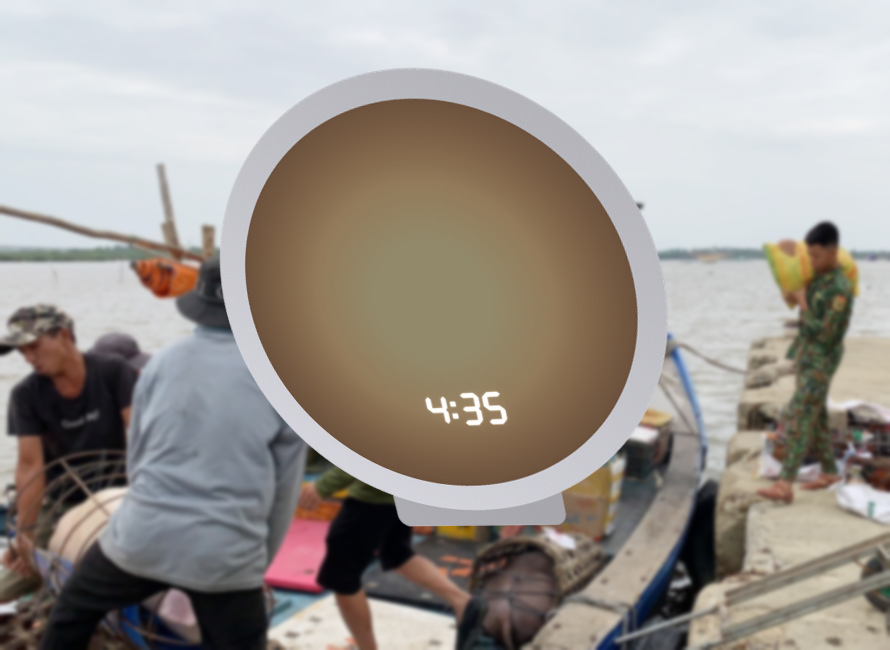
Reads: 4:35
